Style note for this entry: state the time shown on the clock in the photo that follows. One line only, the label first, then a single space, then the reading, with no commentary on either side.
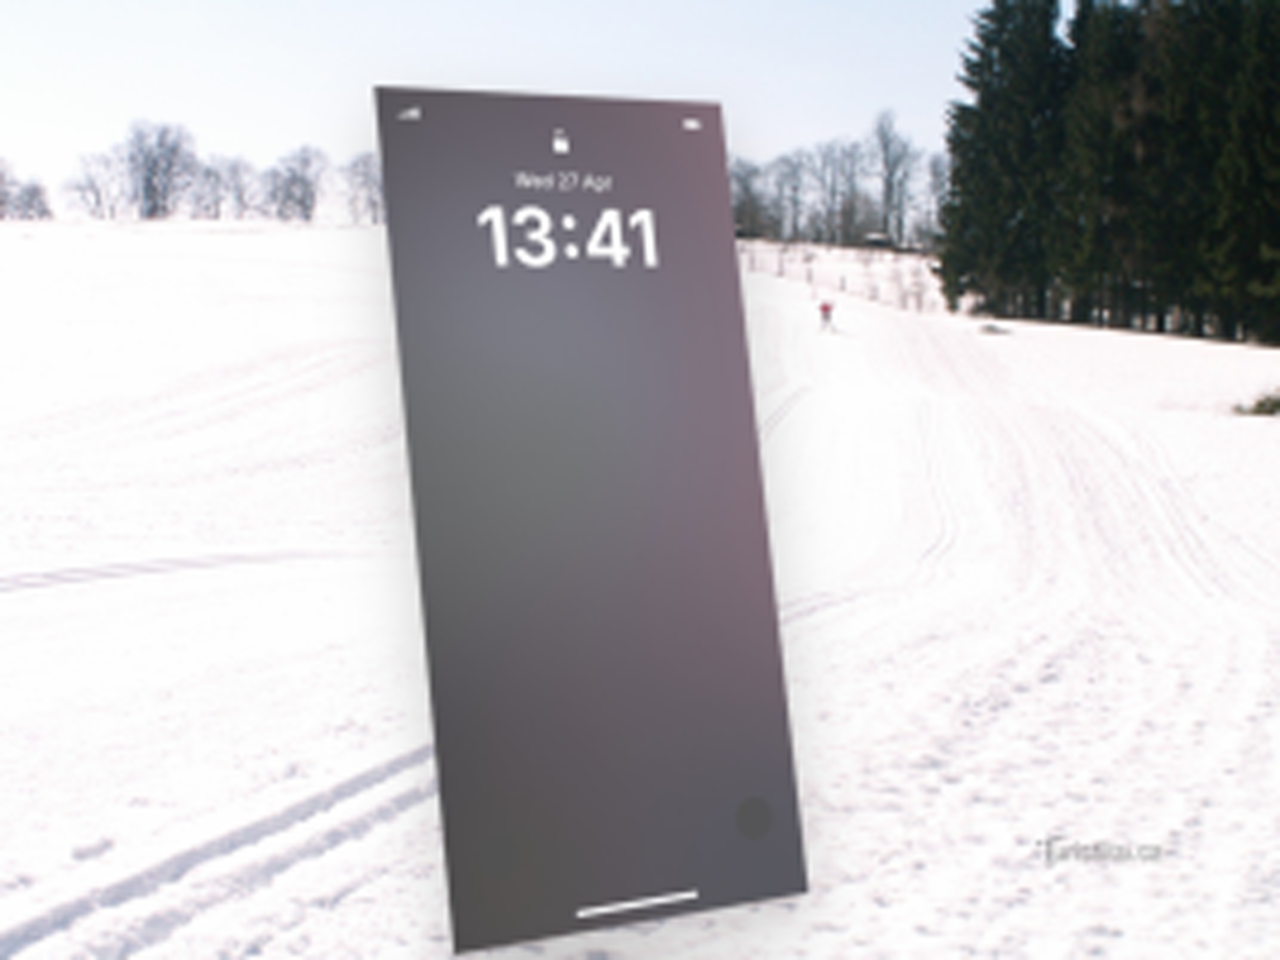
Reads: 13:41
